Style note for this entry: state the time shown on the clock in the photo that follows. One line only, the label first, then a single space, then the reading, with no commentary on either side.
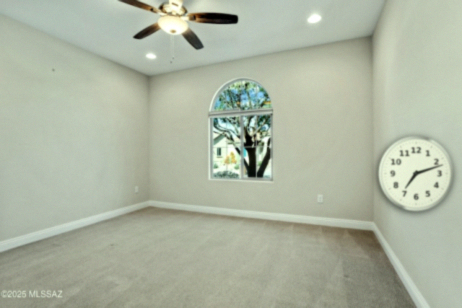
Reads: 7:12
